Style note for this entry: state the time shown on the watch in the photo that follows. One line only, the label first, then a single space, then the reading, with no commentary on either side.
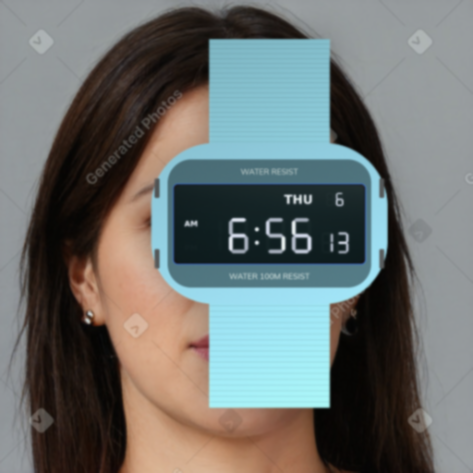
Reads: 6:56:13
